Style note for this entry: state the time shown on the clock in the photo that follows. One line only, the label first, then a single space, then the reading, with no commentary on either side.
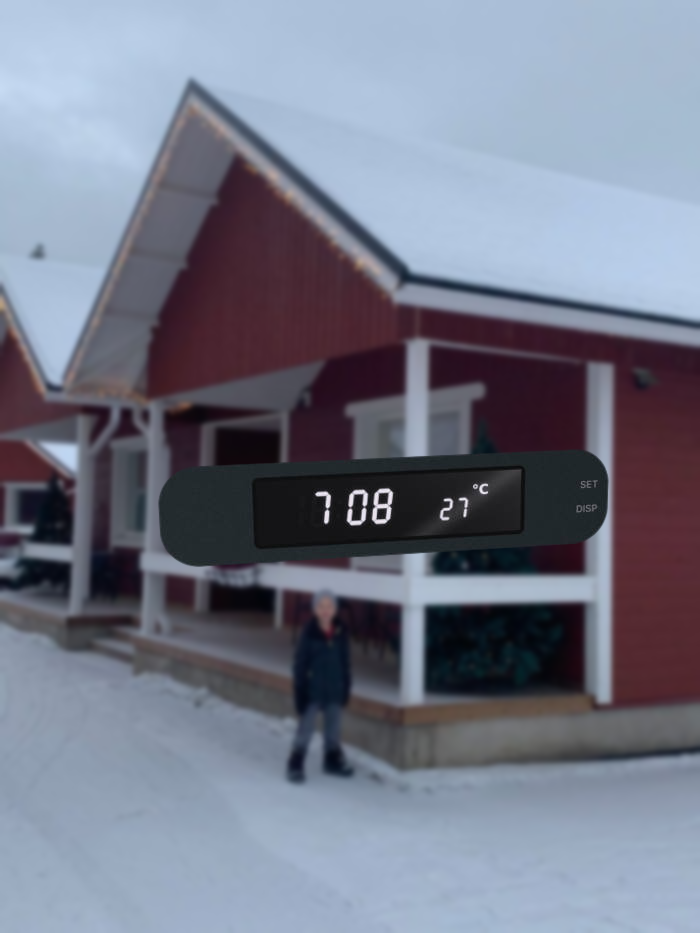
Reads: 7:08
